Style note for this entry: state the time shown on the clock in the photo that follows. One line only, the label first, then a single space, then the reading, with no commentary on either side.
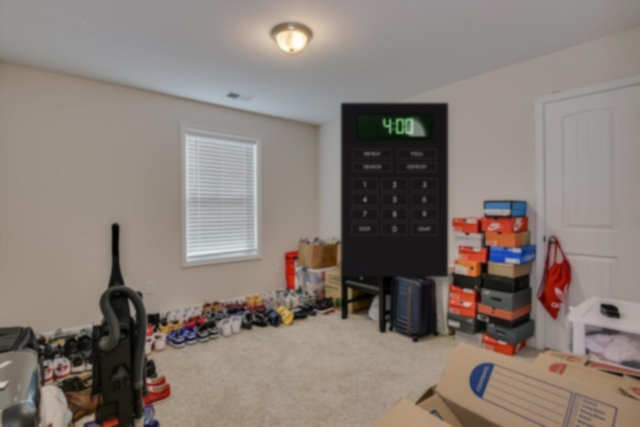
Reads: 4:00
